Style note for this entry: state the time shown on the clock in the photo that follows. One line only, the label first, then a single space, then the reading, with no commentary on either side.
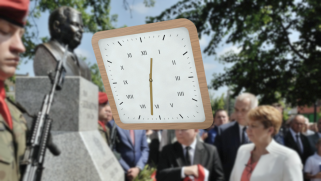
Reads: 12:32
